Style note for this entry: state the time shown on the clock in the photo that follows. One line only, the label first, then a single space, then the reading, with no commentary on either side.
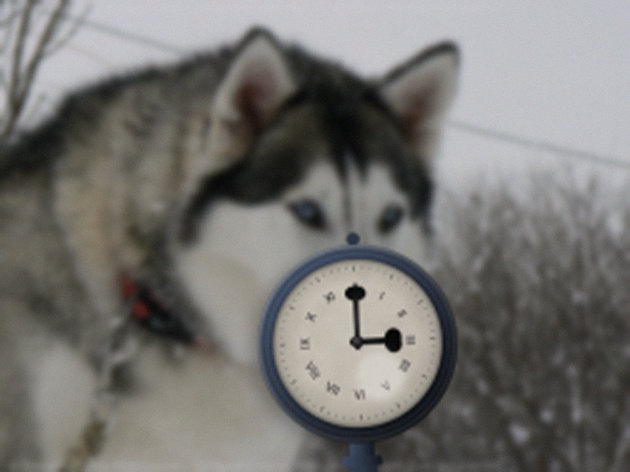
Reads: 3:00
